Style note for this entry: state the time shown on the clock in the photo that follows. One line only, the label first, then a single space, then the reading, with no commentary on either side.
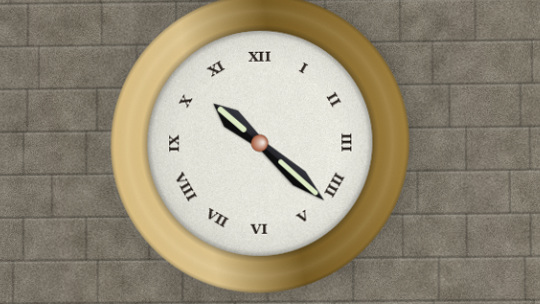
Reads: 10:22
